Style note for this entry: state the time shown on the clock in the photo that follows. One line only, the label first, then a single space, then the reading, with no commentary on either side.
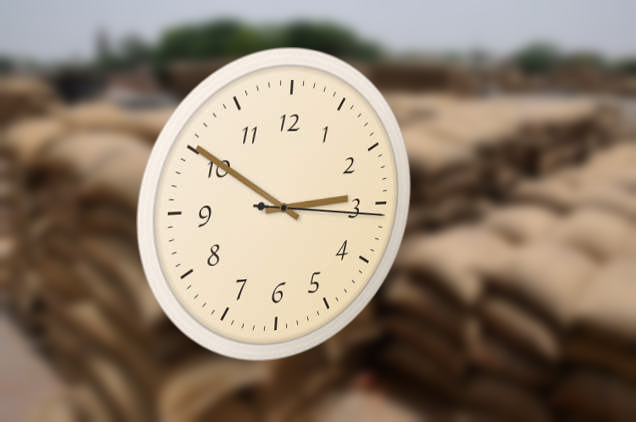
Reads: 2:50:16
